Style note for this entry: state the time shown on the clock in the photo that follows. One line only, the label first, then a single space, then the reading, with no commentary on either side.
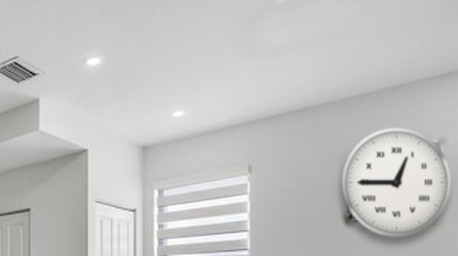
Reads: 12:45
